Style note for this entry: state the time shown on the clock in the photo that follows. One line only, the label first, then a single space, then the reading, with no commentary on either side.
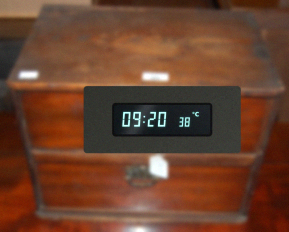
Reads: 9:20
